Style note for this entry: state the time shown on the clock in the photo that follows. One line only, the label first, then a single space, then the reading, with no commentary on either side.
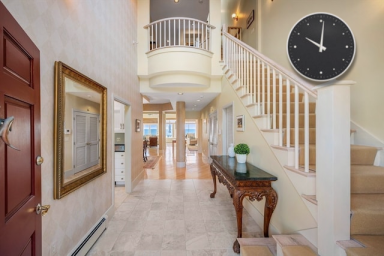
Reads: 10:01
